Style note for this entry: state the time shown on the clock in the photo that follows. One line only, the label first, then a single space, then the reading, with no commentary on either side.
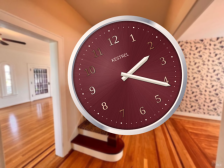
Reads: 2:21
